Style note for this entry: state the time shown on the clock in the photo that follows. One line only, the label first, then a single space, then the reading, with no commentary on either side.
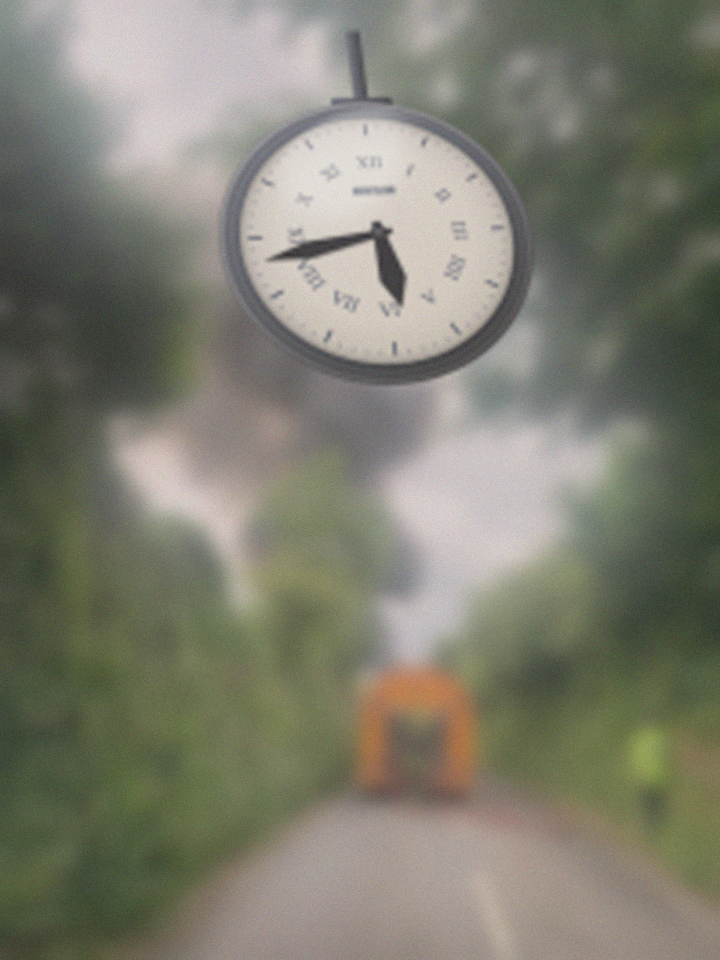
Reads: 5:43
